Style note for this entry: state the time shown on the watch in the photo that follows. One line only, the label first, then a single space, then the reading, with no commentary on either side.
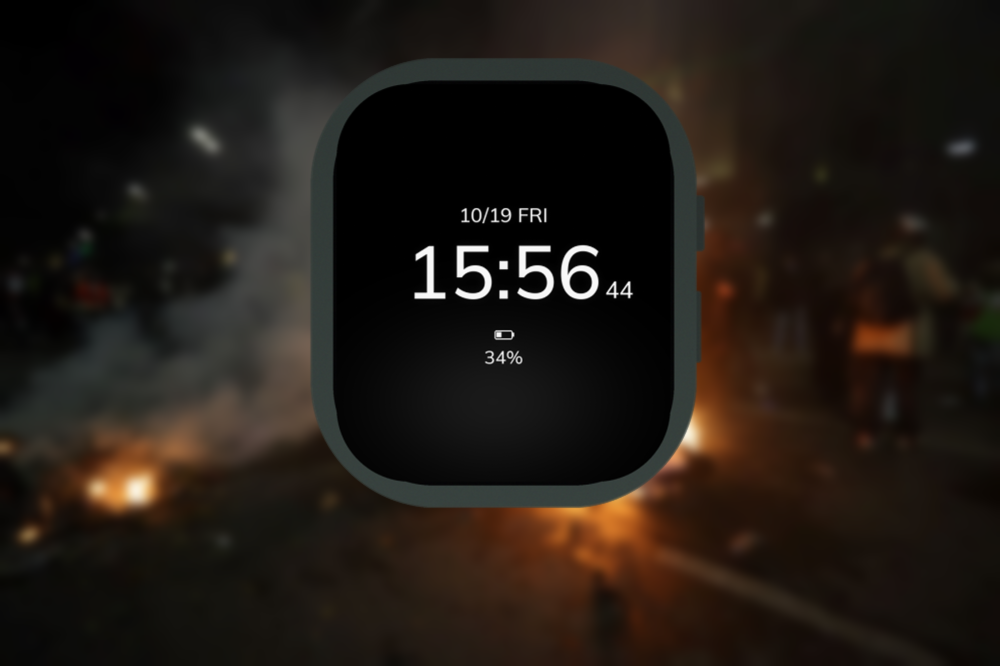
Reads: 15:56:44
